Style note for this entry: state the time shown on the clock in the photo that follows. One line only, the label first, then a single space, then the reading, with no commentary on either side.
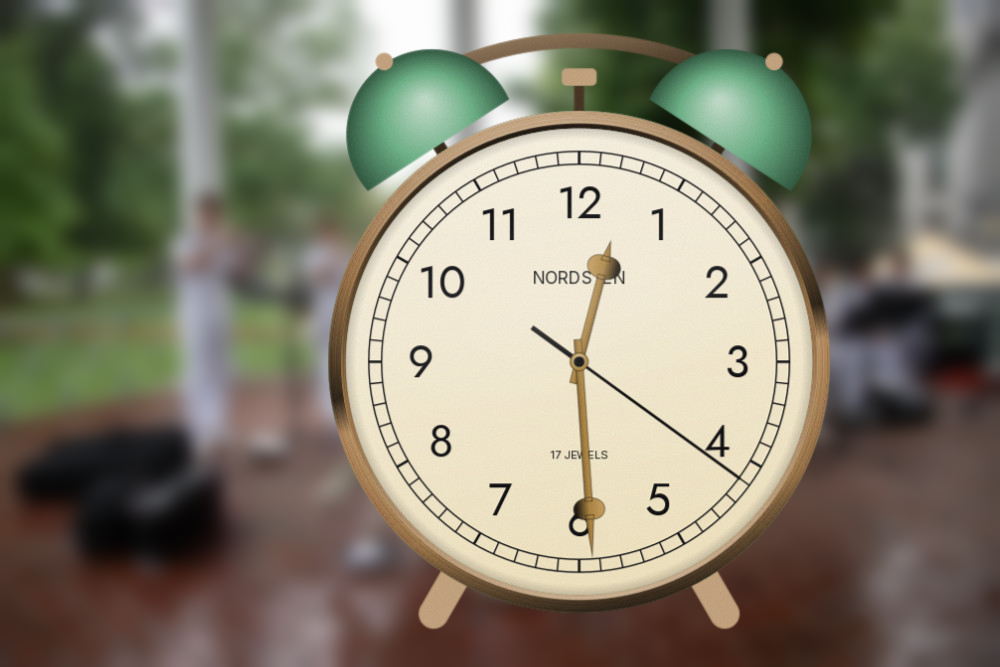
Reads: 12:29:21
